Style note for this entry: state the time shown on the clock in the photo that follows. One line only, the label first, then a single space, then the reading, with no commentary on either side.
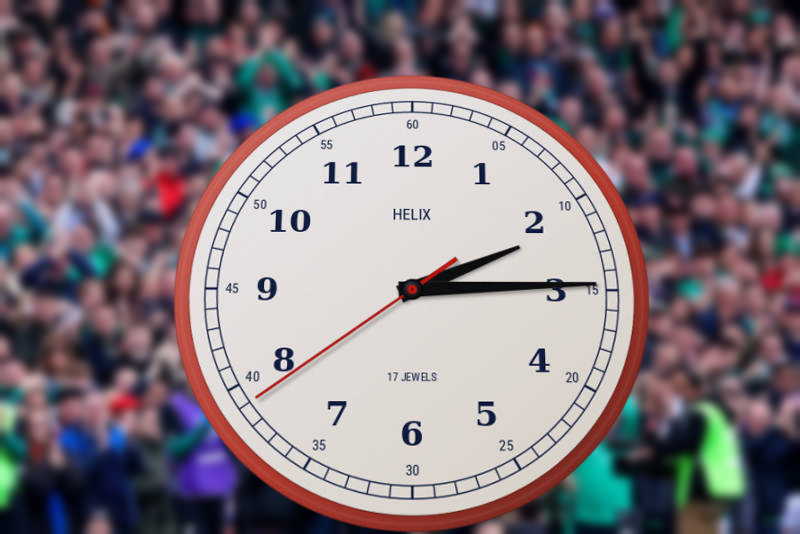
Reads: 2:14:39
